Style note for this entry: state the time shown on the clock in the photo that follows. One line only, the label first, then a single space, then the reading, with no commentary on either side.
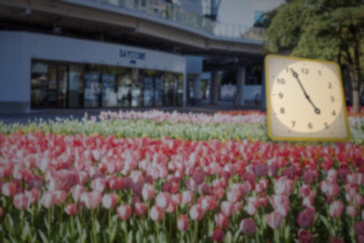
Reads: 4:56
